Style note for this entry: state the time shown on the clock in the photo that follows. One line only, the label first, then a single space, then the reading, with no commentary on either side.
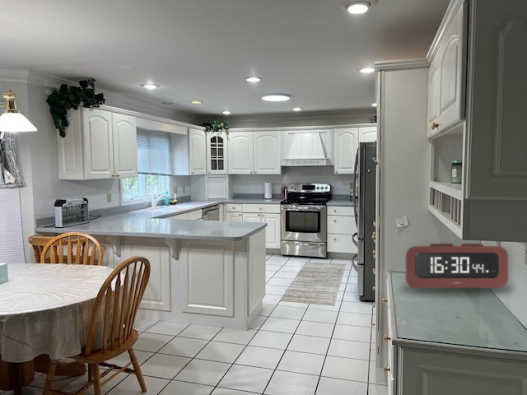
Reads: 16:30:44
